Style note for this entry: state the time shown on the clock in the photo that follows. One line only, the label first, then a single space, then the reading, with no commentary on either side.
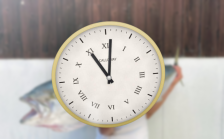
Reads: 11:01
